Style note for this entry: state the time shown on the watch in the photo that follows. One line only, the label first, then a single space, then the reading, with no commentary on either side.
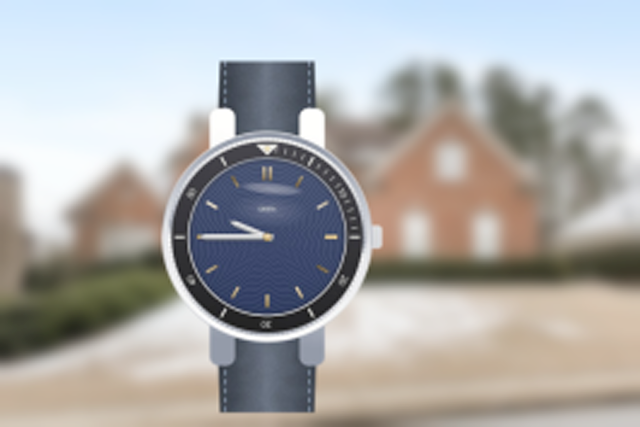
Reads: 9:45
